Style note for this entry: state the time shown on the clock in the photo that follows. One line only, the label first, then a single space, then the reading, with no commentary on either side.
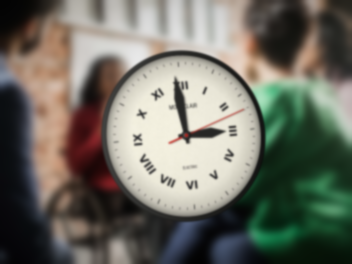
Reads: 2:59:12
